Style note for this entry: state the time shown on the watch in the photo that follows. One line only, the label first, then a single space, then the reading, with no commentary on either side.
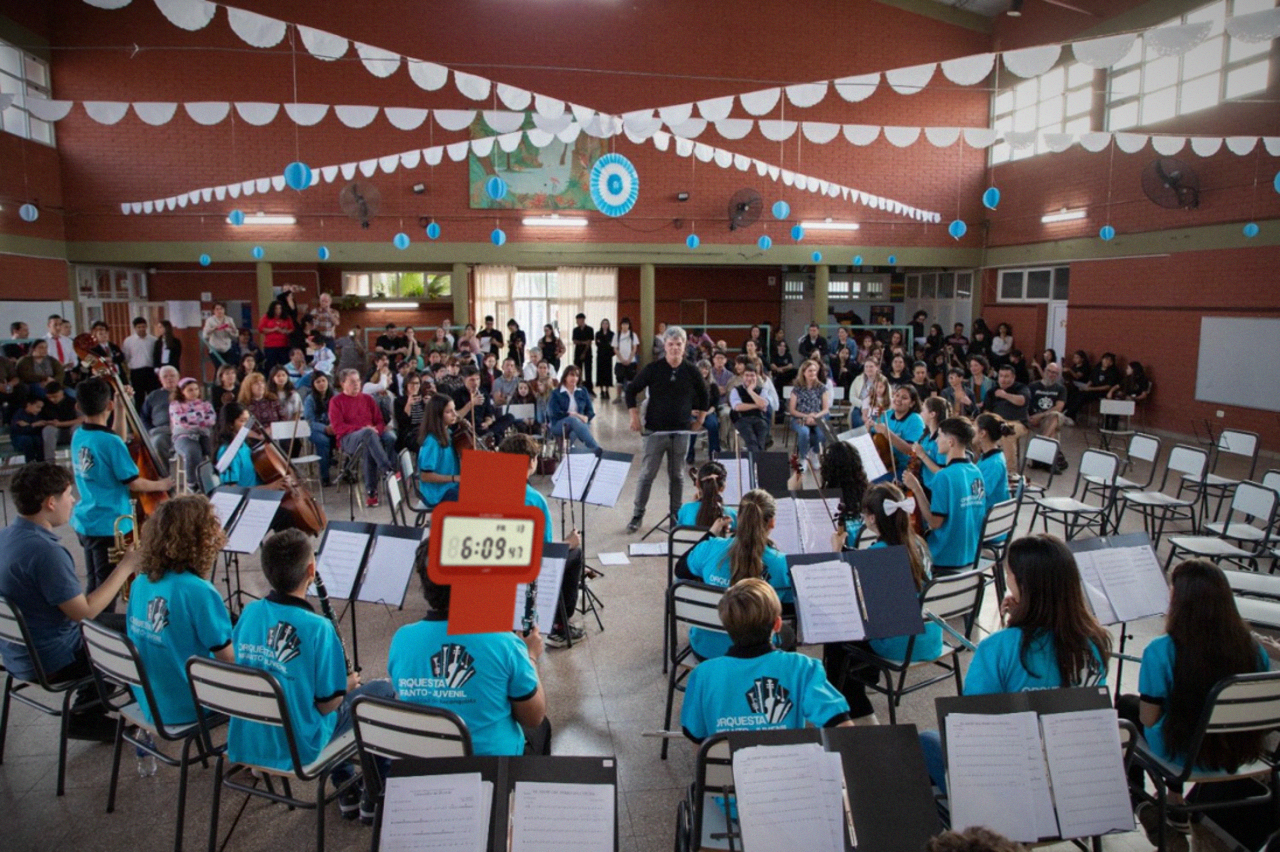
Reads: 6:09:47
